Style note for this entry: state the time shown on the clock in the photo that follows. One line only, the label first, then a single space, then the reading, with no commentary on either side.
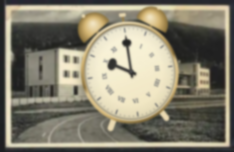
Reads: 10:00
